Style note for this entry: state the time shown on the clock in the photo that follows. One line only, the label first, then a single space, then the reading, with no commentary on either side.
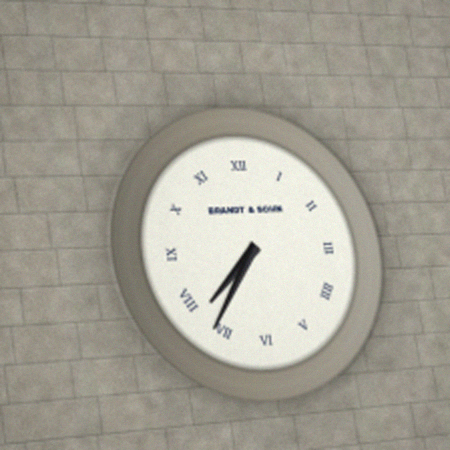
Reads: 7:36
